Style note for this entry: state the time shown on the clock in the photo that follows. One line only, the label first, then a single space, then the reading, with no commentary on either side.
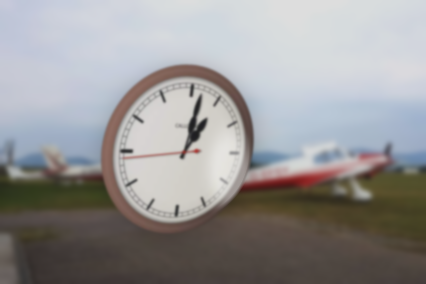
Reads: 1:01:44
